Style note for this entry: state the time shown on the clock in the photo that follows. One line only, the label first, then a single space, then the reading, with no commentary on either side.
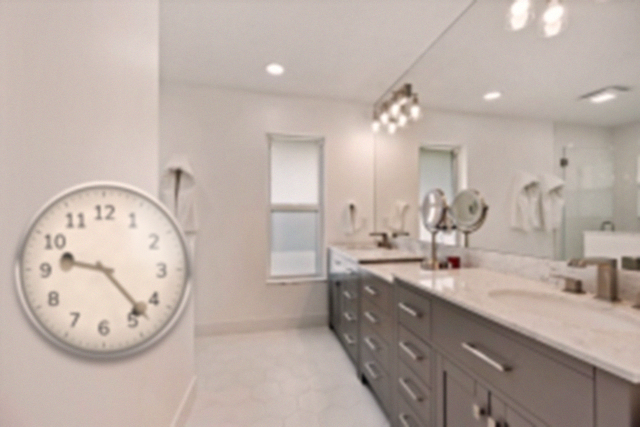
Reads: 9:23
